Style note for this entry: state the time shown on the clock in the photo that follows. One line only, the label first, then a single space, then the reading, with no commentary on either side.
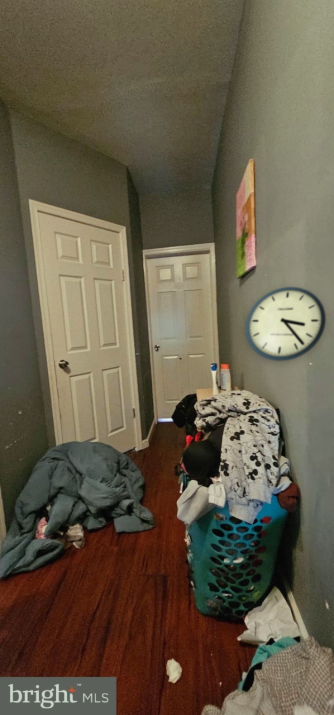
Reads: 3:23
